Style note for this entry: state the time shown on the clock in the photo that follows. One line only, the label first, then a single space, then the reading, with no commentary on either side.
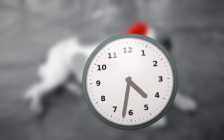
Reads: 4:32
